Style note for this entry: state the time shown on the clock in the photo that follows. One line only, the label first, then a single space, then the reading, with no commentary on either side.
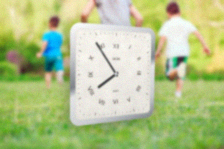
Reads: 7:54
